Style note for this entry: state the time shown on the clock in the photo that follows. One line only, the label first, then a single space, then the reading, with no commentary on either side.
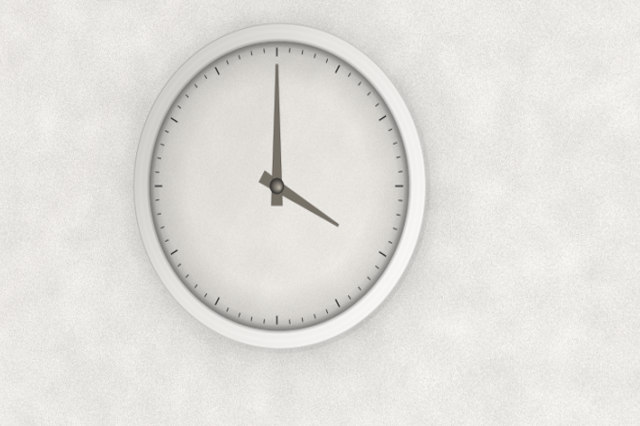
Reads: 4:00
